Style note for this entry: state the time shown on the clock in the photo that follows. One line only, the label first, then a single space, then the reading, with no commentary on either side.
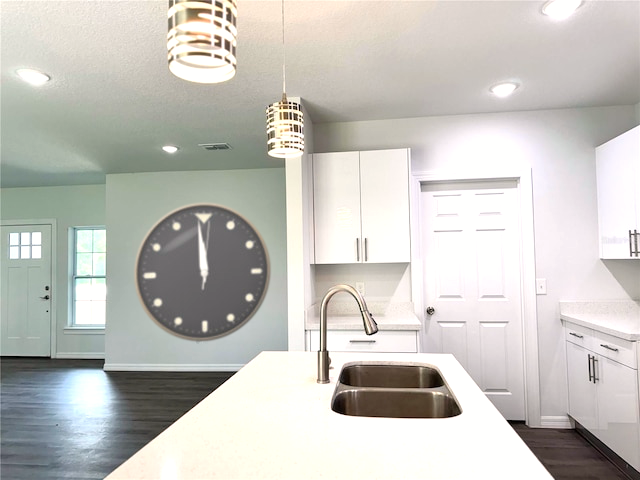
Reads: 11:59:01
